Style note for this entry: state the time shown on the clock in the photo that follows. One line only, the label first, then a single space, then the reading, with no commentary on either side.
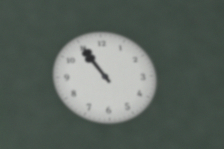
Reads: 10:55
